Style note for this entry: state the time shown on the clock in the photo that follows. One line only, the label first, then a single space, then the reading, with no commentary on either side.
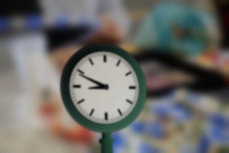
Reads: 8:49
